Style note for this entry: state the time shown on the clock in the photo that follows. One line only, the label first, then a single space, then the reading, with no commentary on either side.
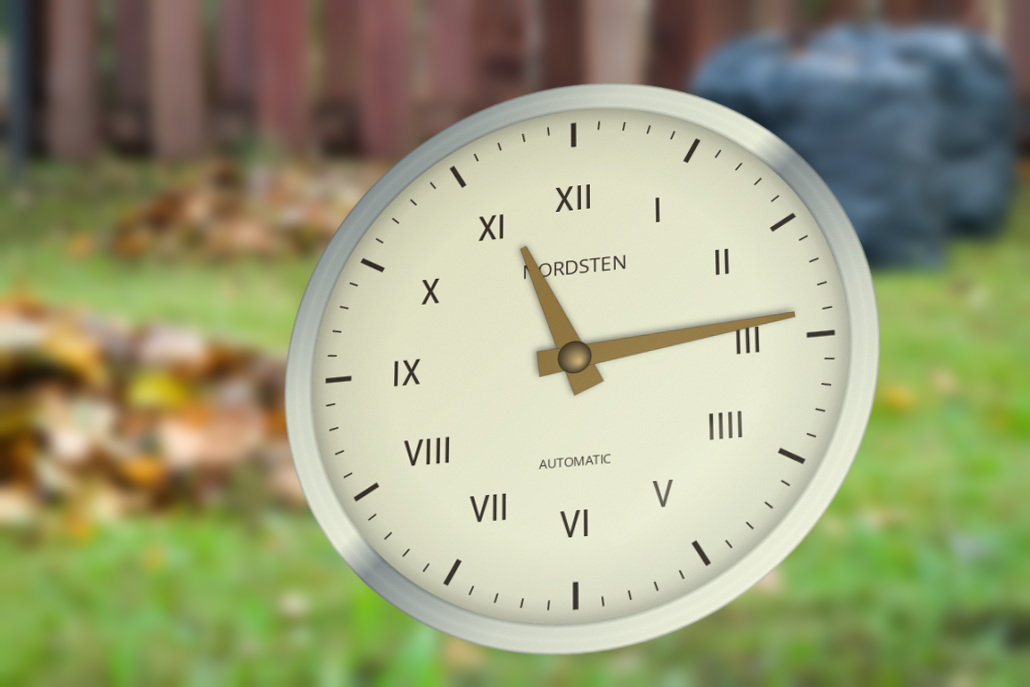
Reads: 11:14
